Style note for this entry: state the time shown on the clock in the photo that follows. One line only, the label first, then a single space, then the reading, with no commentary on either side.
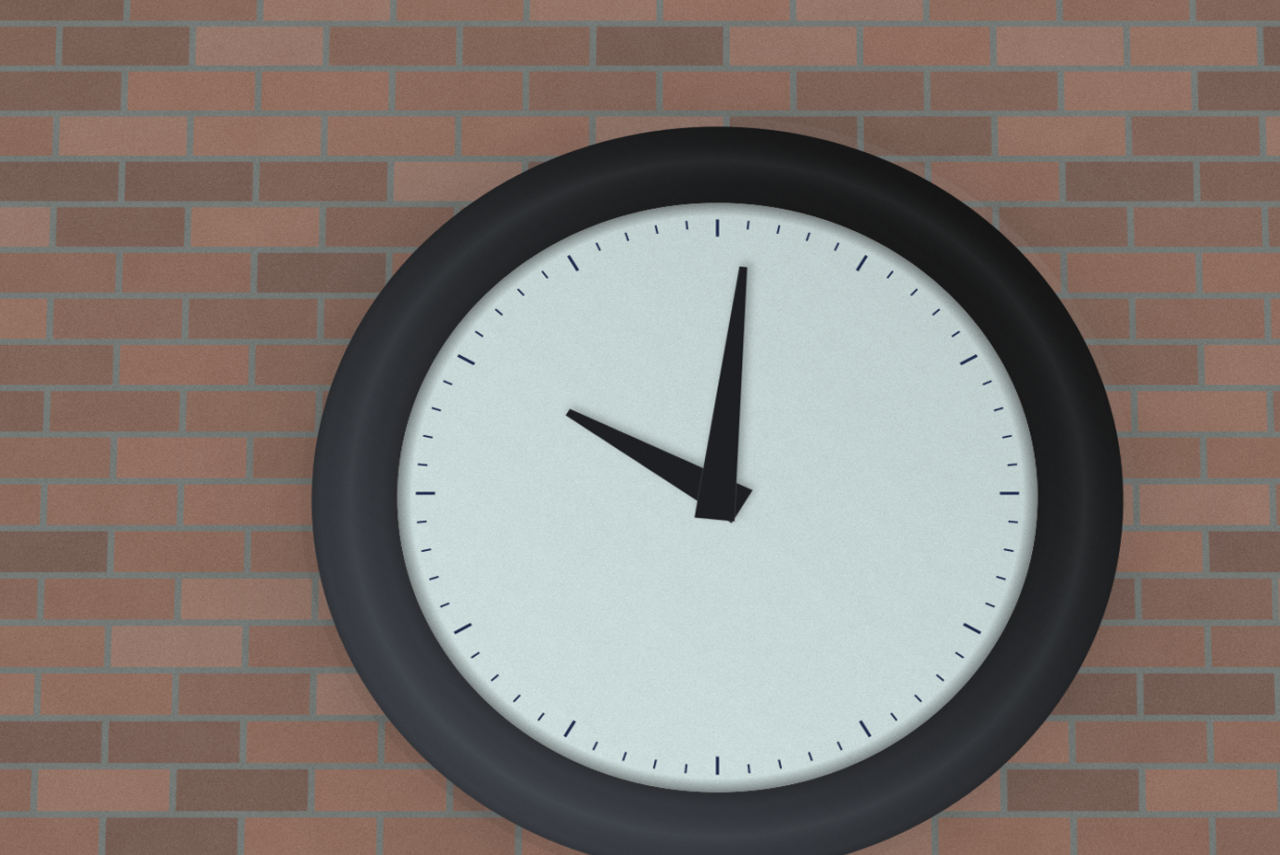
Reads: 10:01
